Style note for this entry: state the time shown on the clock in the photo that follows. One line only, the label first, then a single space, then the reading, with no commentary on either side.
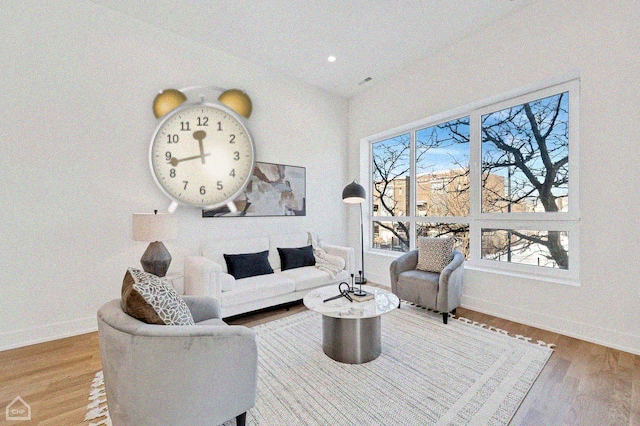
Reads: 11:43
